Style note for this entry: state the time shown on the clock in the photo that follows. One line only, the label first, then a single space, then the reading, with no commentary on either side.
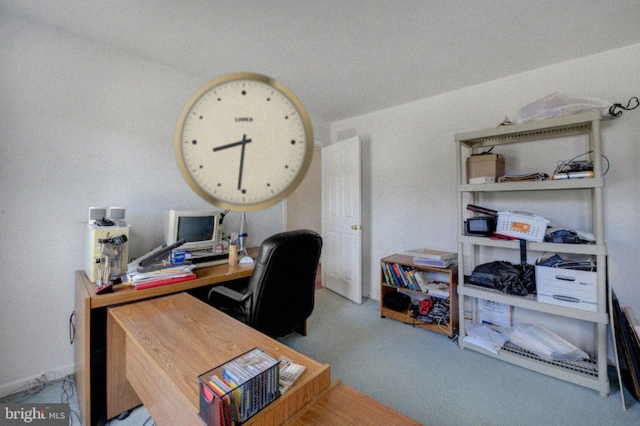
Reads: 8:31
